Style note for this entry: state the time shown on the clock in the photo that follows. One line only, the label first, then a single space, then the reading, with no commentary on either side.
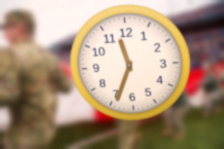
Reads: 11:34
